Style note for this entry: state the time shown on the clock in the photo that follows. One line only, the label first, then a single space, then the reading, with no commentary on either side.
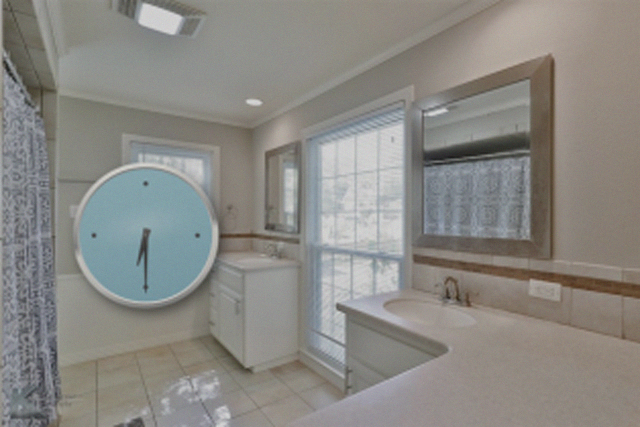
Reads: 6:30
